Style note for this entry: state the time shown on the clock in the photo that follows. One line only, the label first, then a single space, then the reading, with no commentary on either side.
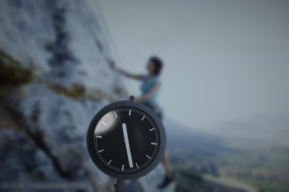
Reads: 11:27
